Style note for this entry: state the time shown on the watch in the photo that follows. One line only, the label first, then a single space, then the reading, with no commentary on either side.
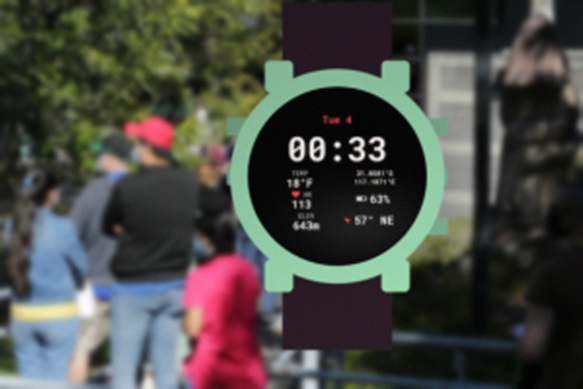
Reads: 0:33
